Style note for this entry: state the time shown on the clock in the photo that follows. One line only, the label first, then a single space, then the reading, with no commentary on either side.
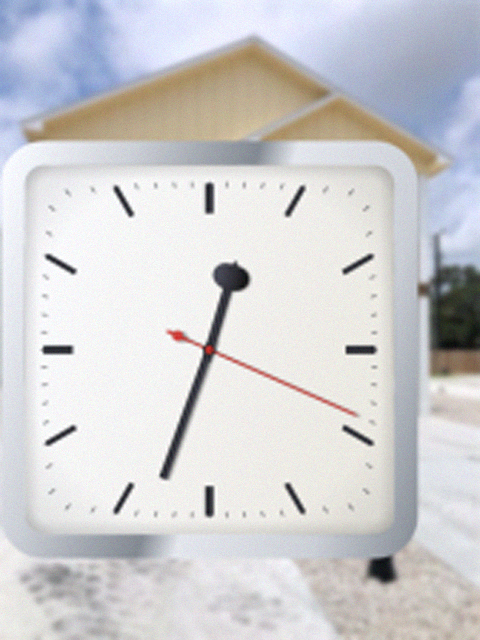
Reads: 12:33:19
